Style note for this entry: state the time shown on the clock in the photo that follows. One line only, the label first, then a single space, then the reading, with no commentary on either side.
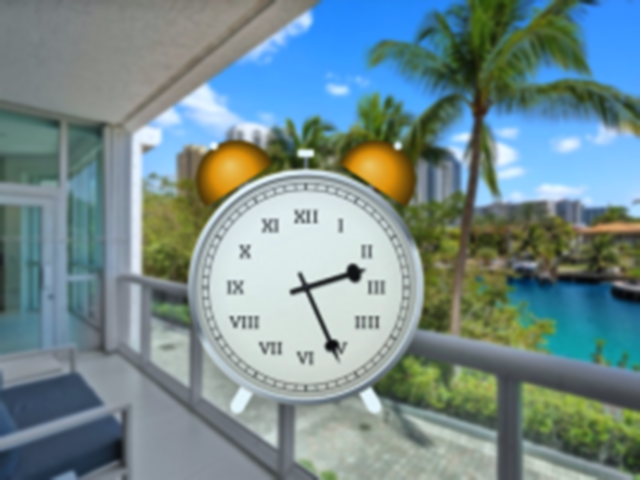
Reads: 2:26
